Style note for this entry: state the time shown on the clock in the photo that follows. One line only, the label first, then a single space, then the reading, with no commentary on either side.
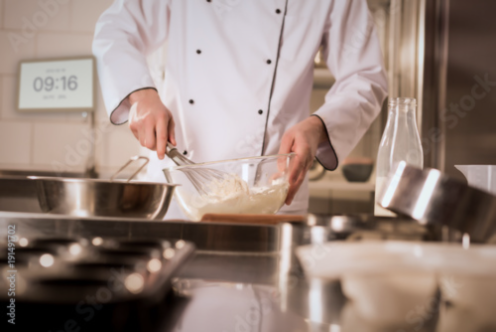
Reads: 9:16
